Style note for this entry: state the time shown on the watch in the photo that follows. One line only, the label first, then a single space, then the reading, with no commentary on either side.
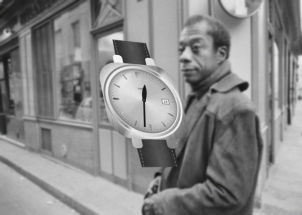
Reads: 12:32
